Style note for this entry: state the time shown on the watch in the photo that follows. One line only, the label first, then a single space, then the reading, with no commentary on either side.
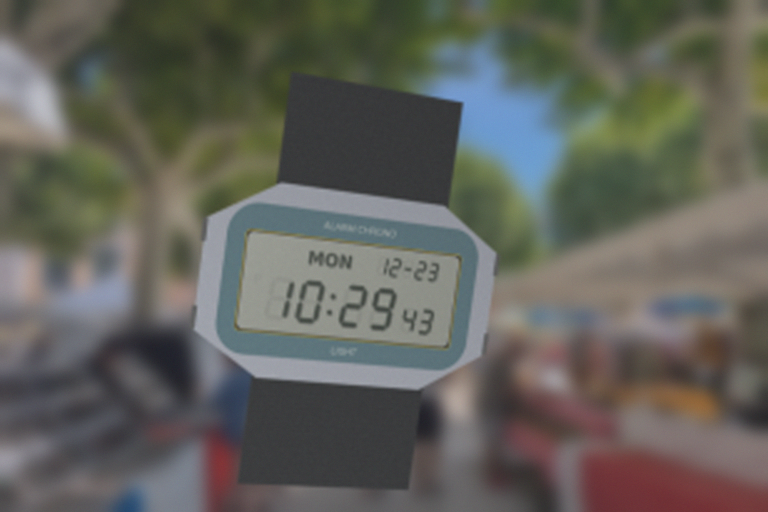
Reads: 10:29:43
